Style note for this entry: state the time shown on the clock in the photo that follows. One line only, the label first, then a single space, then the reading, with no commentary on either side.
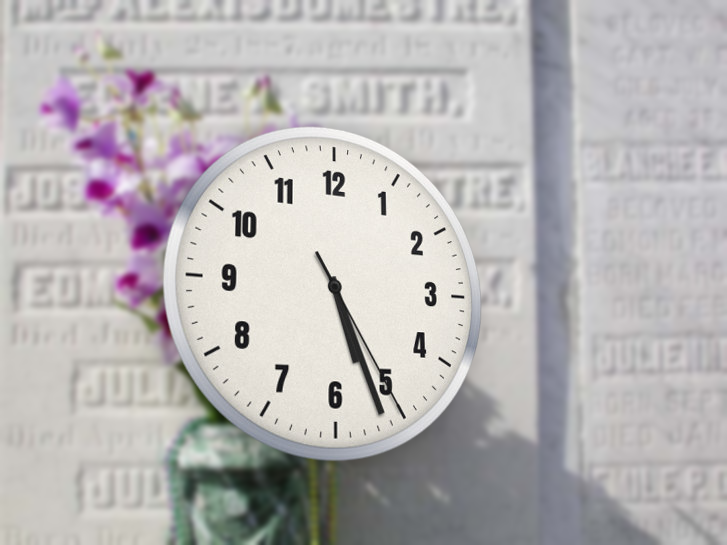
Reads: 5:26:25
